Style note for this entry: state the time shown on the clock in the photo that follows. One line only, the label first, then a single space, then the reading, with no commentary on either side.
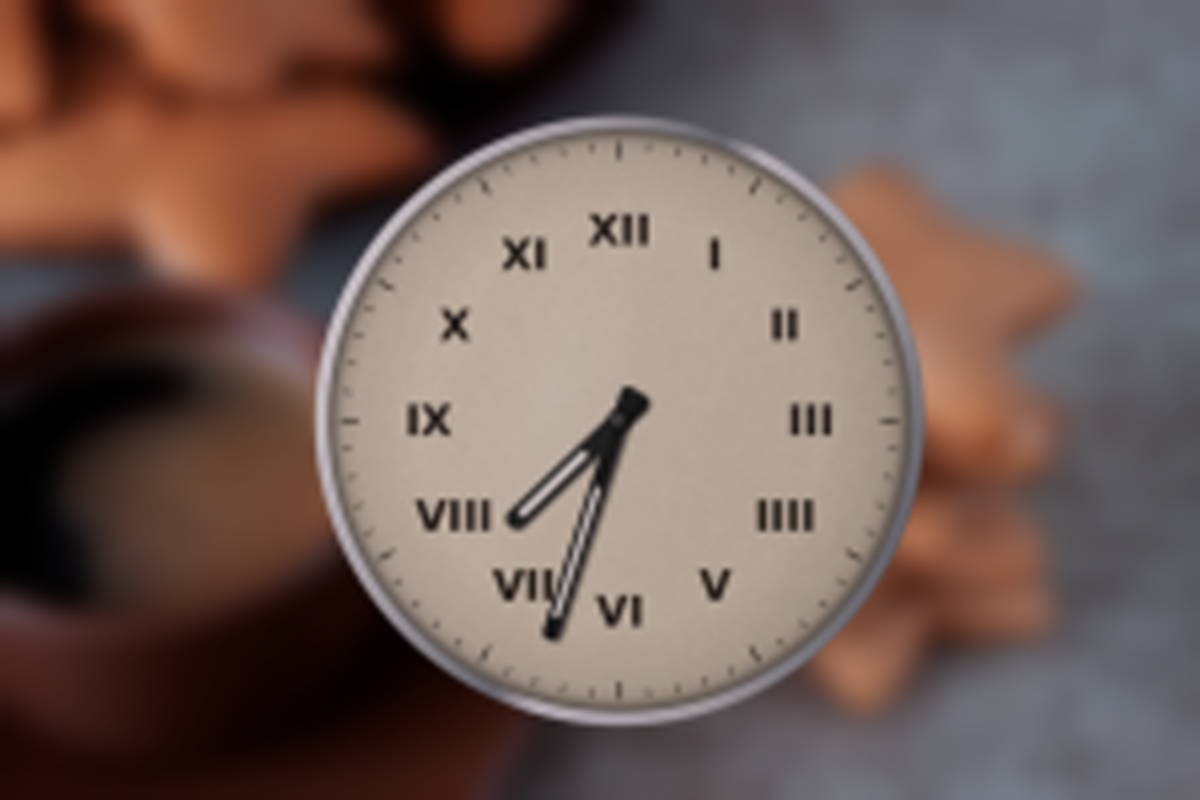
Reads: 7:33
